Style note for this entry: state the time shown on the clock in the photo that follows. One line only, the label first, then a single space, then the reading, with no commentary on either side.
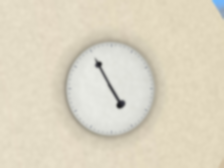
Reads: 4:55
